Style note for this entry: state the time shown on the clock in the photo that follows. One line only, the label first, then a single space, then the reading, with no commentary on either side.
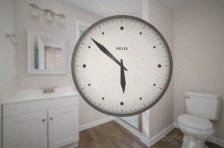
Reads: 5:52
